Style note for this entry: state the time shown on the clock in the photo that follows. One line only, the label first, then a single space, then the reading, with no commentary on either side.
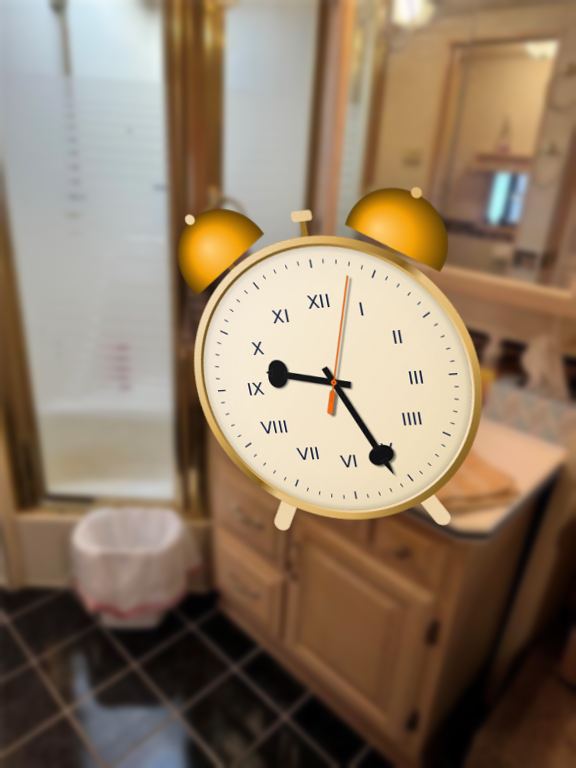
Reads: 9:26:03
